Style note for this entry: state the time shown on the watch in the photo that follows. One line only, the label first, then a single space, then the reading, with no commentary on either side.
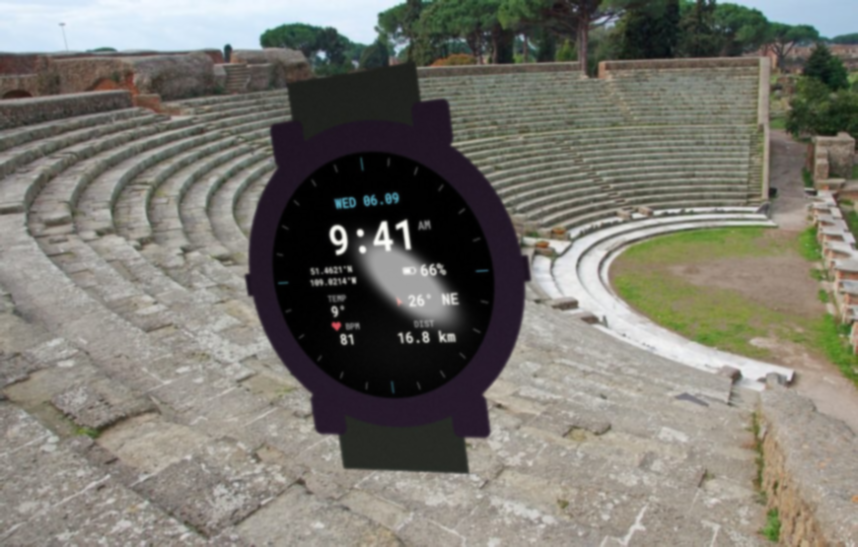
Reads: 9:41
